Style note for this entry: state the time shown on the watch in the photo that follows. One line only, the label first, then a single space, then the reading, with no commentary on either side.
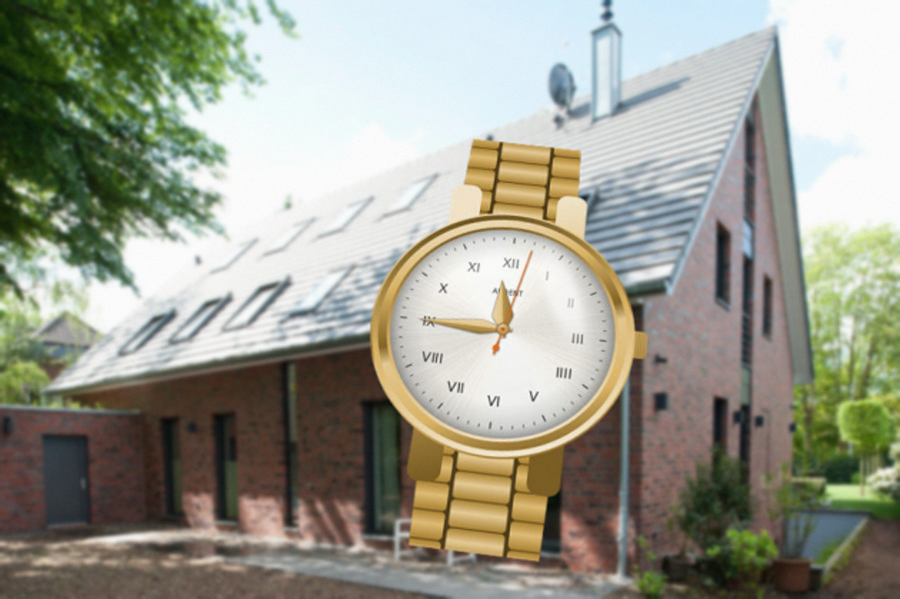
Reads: 11:45:02
